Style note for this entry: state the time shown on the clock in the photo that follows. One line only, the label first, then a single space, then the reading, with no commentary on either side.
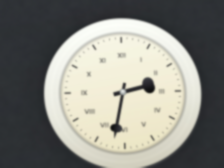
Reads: 2:32
